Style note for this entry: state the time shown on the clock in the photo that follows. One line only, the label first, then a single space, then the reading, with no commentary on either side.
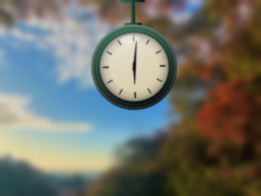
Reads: 6:01
